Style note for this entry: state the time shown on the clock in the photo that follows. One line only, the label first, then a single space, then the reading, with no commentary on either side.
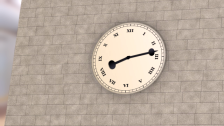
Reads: 8:13
